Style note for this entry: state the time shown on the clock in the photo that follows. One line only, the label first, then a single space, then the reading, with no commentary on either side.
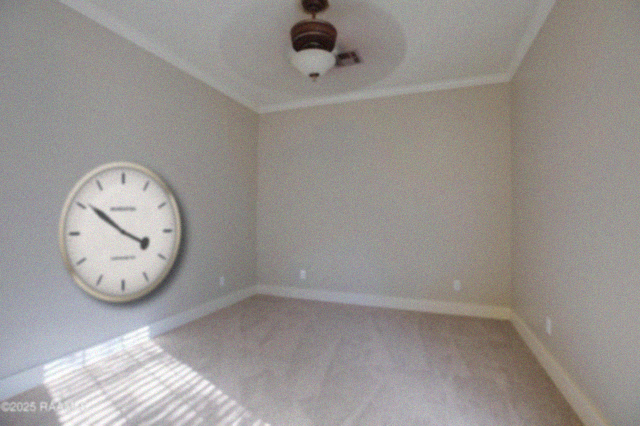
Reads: 3:51
